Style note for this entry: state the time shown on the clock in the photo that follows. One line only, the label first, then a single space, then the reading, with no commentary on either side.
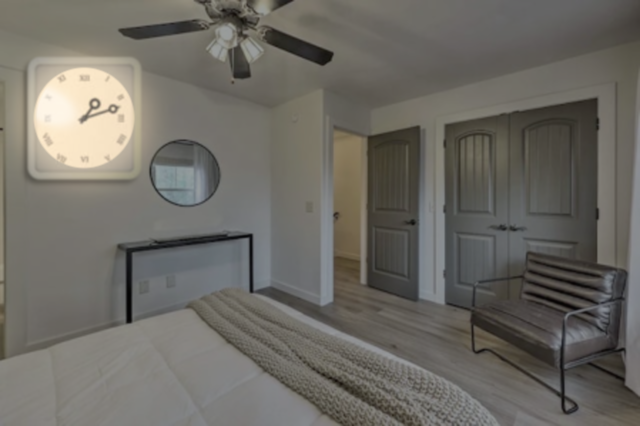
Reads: 1:12
